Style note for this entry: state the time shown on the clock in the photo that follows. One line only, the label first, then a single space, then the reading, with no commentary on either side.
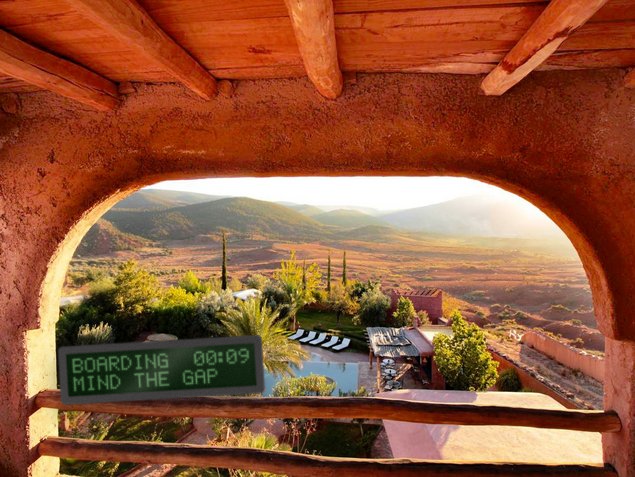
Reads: 0:09
